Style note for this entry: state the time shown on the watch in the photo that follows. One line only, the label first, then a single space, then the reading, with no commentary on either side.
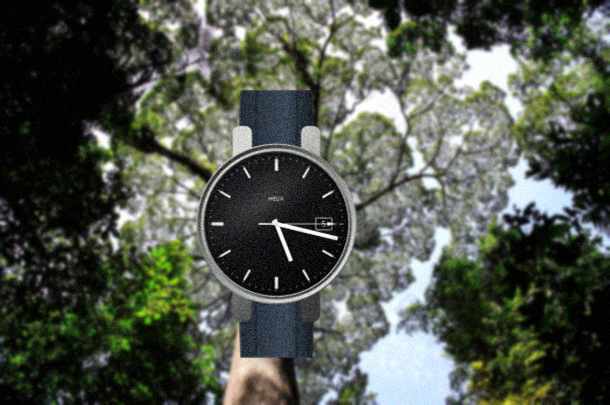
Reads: 5:17:15
